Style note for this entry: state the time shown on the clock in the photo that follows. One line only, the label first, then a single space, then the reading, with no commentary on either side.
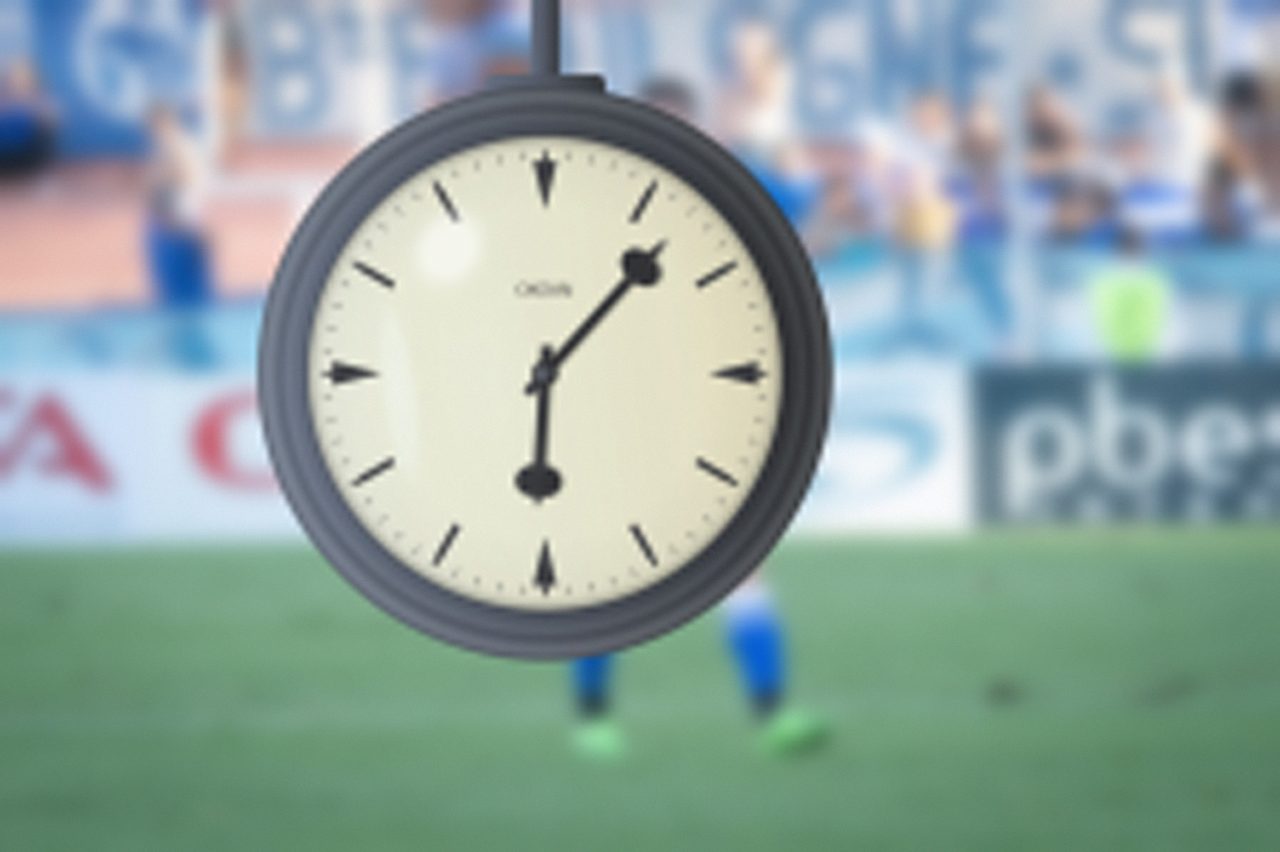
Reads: 6:07
